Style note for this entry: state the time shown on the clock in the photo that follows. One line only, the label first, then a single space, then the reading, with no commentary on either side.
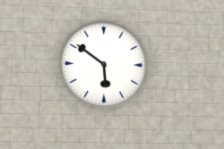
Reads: 5:51
